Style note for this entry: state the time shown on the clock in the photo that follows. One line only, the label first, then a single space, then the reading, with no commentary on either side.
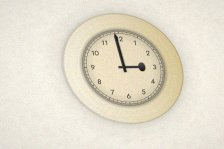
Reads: 2:59
